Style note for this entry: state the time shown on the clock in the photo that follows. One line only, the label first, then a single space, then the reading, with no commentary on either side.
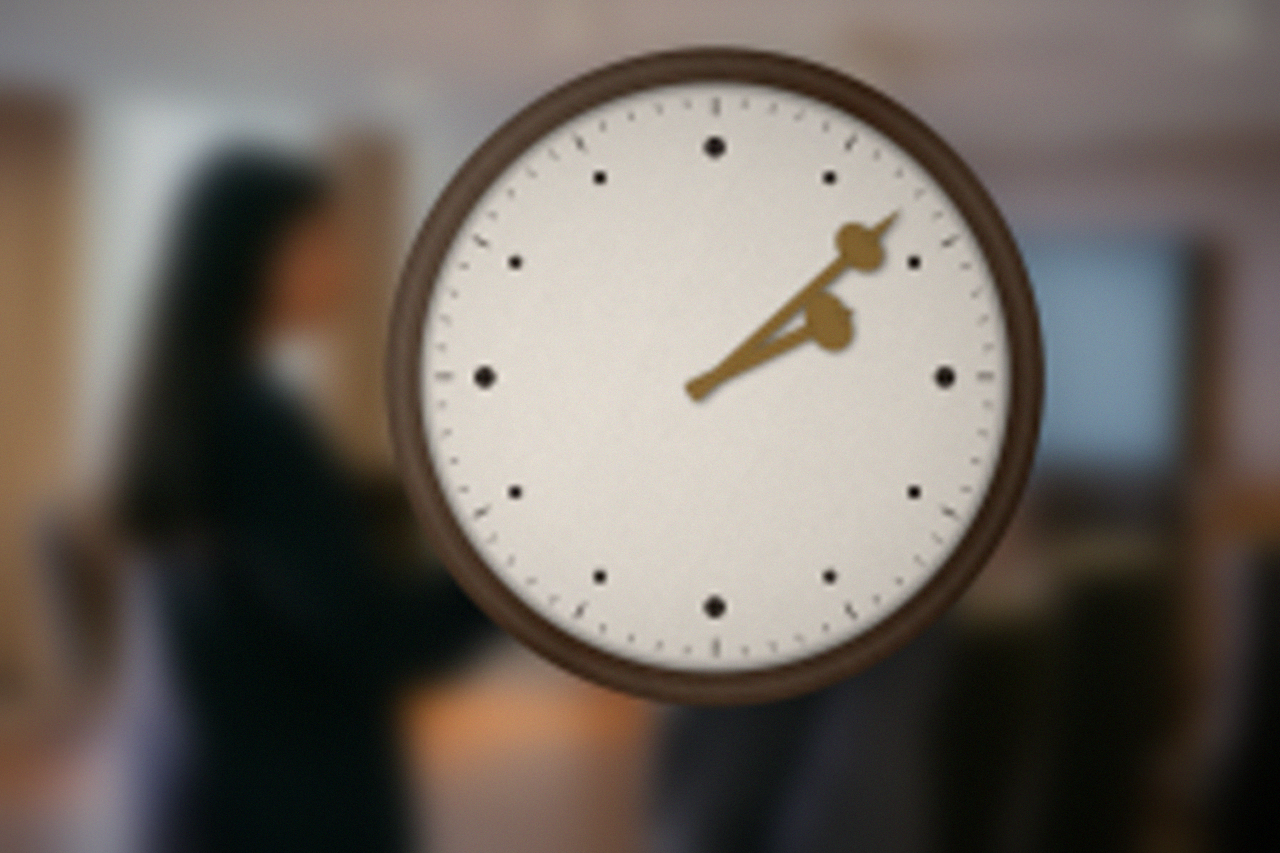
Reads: 2:08
